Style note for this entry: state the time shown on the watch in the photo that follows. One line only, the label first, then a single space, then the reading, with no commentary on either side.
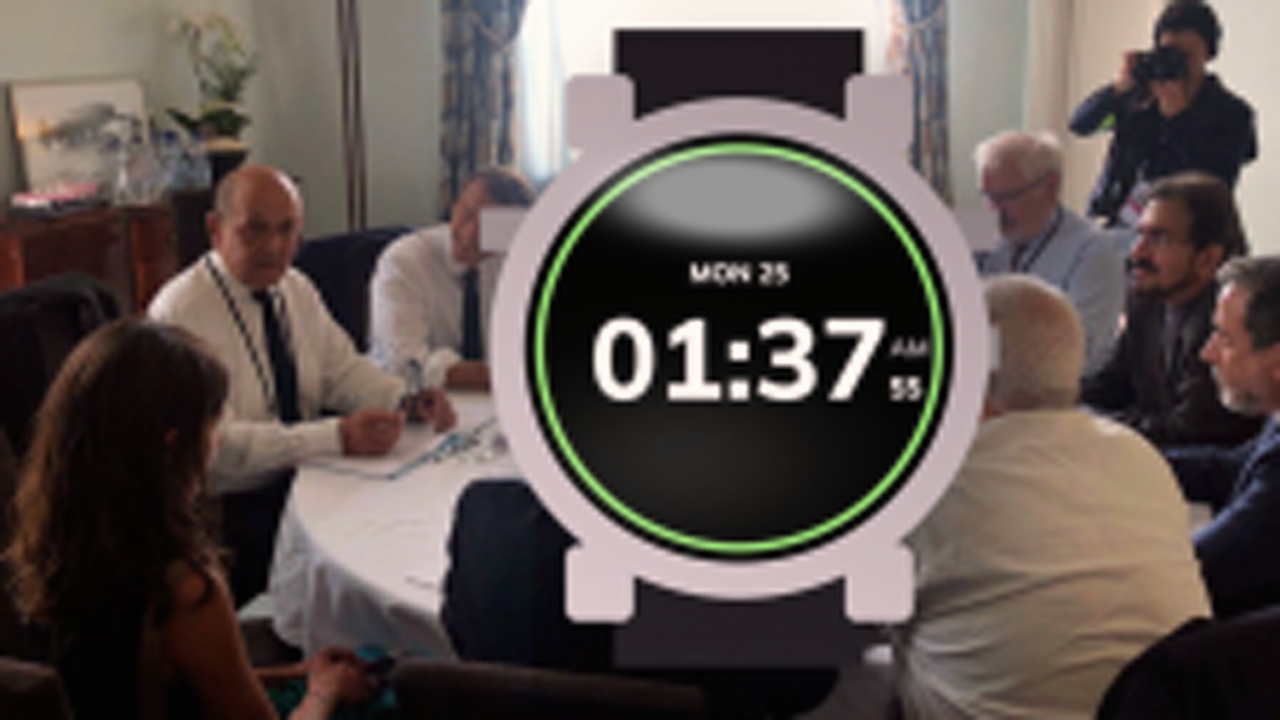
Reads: 1:37
